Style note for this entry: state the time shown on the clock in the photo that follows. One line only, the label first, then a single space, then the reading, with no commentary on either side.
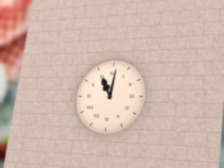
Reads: 11:01
